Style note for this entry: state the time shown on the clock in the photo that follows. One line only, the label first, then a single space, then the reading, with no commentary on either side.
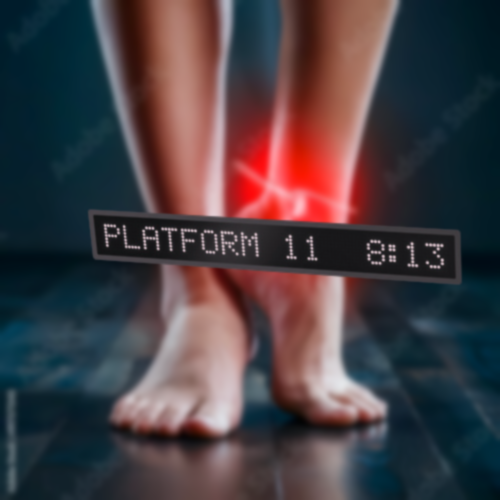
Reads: 8:13
